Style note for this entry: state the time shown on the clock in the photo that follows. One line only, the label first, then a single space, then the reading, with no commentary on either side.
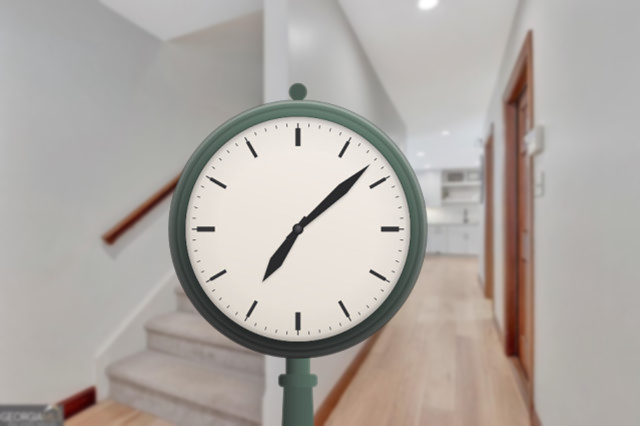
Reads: 7:08
